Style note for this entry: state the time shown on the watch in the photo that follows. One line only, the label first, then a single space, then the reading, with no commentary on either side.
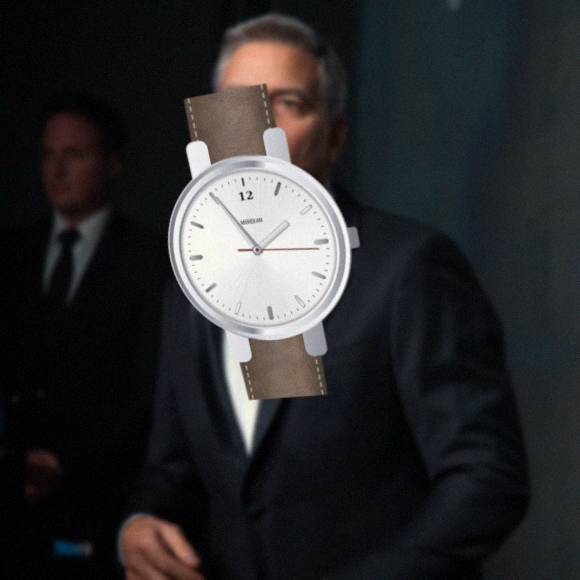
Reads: 1:55:16
